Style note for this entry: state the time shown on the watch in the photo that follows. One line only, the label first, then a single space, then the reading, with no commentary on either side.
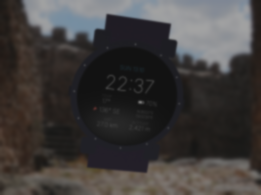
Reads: 22:37
